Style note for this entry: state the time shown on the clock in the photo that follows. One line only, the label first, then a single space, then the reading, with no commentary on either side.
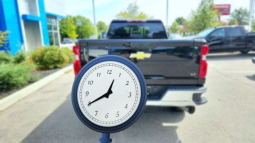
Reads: 12:40
